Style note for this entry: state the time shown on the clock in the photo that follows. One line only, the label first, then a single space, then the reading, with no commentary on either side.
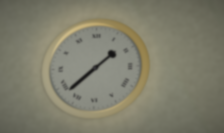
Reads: 1:38
